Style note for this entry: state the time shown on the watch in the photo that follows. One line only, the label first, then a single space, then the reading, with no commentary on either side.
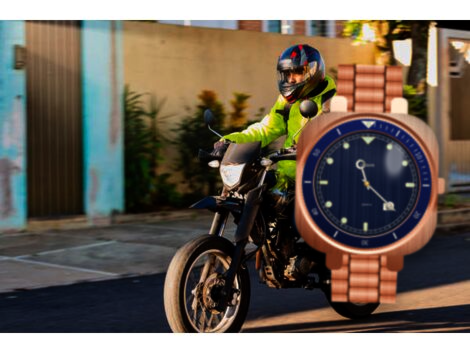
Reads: 11:22
